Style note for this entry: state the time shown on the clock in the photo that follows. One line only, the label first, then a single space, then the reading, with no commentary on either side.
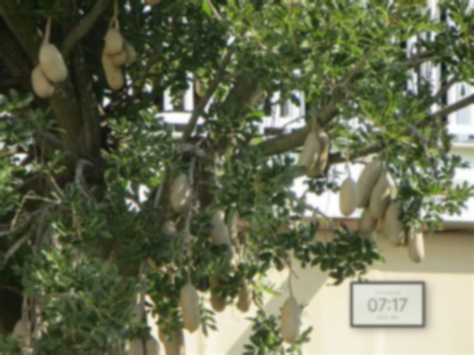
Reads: 7:17
